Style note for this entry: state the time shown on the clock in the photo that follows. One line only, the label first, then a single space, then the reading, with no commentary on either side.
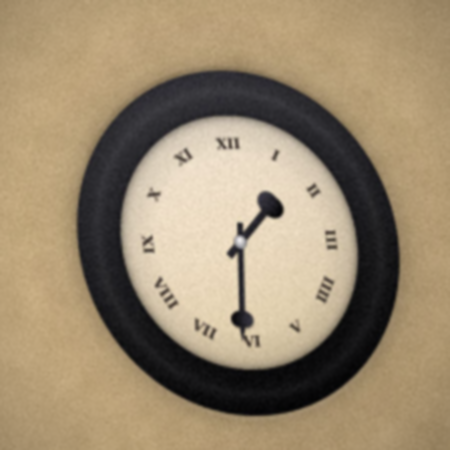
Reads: 1:31
